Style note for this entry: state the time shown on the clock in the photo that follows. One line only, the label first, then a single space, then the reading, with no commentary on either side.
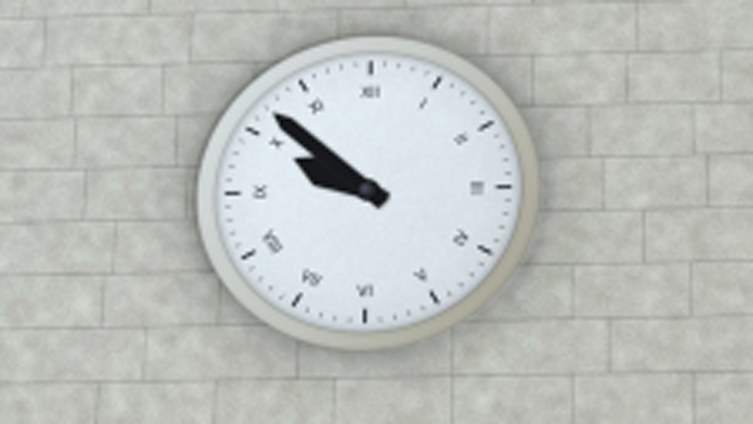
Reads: 9:52
